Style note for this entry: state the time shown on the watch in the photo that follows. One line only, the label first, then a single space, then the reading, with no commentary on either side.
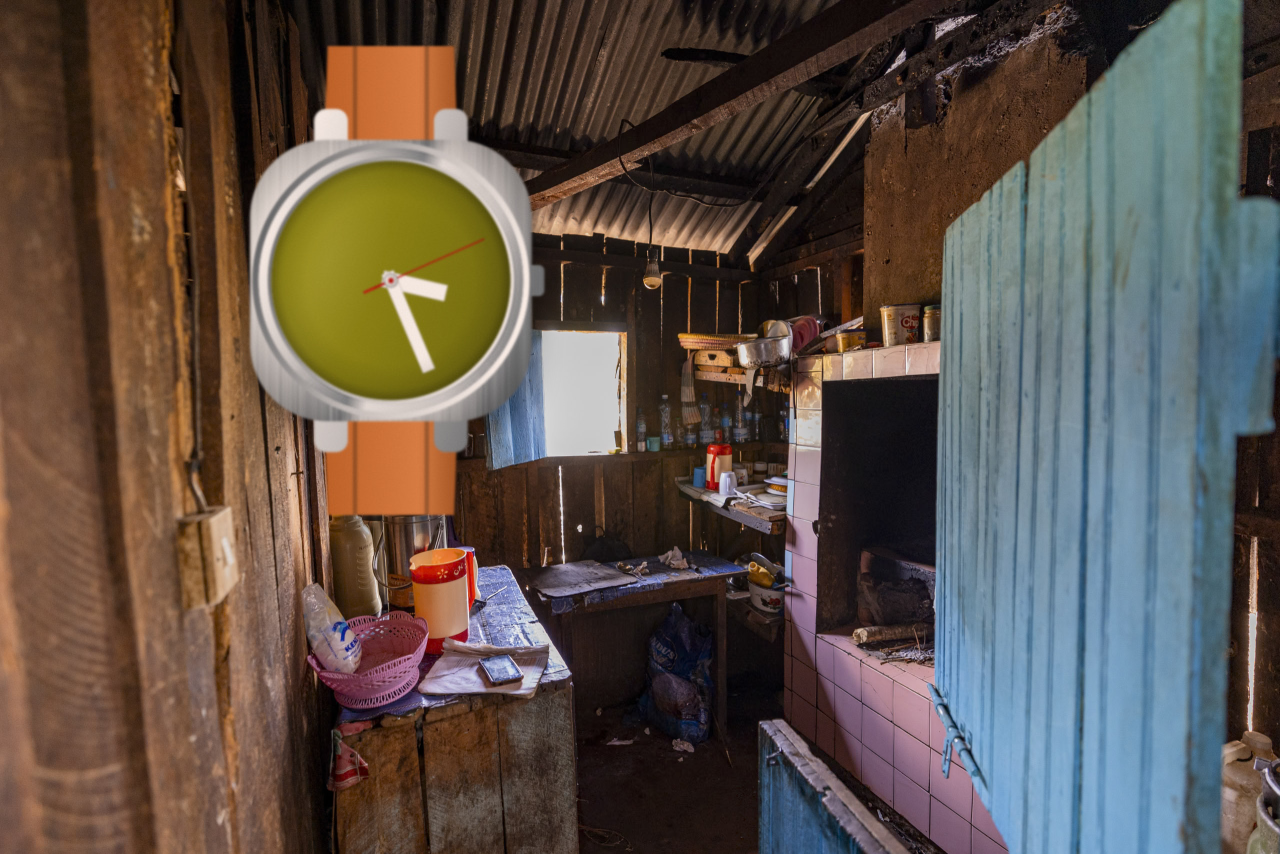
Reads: 3:26:11
